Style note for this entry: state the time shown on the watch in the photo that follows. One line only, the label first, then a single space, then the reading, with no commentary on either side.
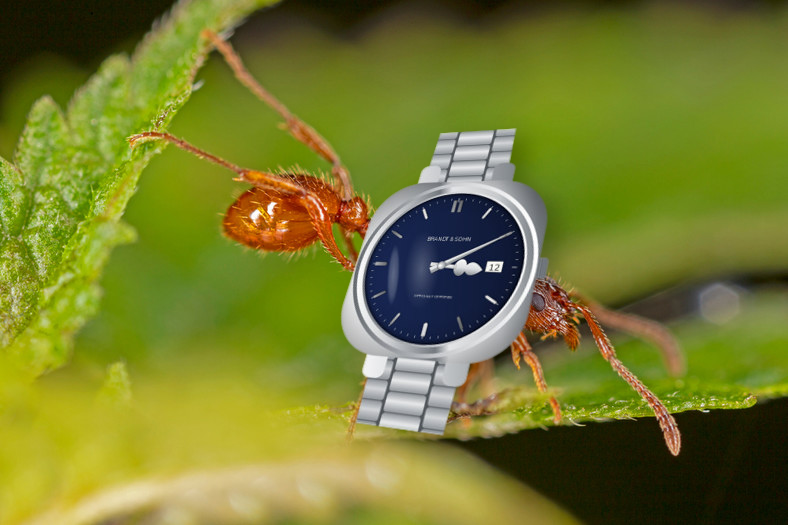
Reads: 3:10
